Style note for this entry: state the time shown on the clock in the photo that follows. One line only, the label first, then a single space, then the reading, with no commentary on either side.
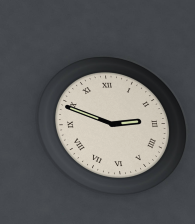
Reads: 2:49
